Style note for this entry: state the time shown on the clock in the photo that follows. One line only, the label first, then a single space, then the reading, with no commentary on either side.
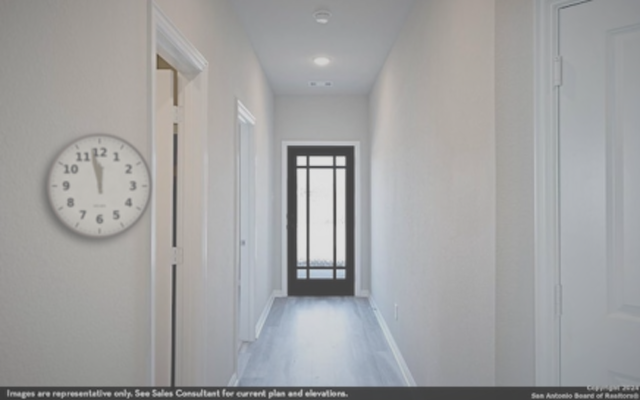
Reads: 11:58
